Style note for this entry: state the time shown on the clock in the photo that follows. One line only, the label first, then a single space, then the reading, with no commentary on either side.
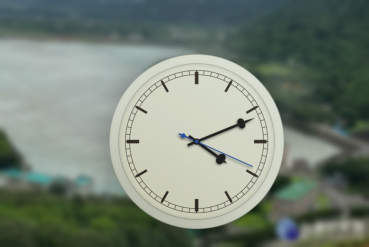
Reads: 4:11:19
